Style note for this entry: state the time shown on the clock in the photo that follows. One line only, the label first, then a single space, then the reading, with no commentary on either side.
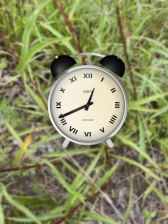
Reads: 12:41
